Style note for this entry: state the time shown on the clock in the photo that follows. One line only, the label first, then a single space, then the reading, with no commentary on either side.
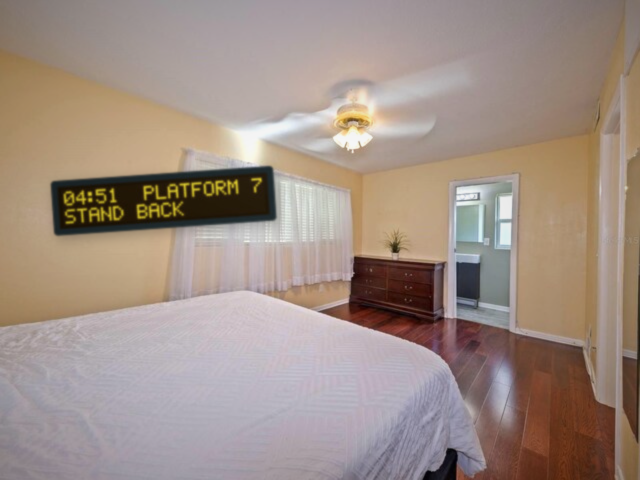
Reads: 4:51
